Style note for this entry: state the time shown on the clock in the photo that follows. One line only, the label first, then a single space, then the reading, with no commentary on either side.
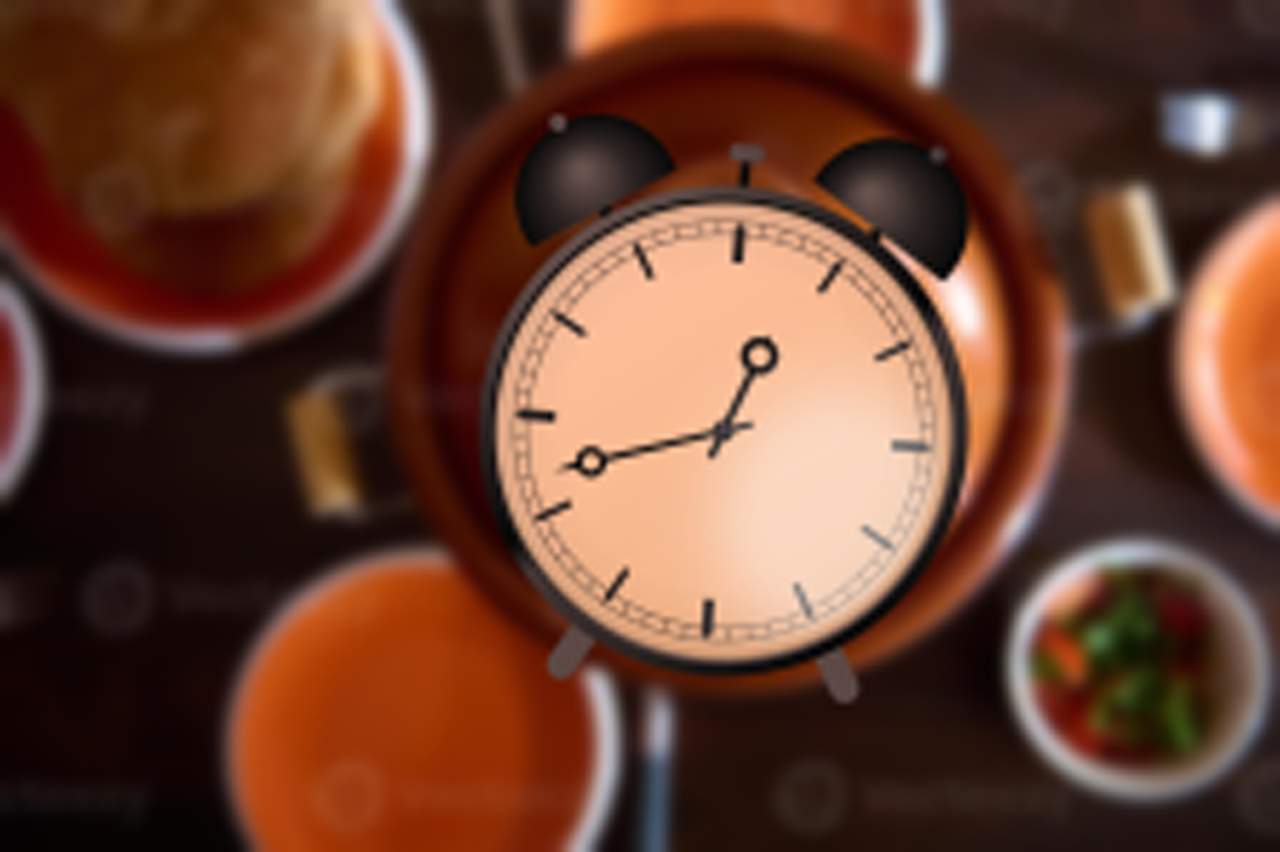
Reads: 12:42
